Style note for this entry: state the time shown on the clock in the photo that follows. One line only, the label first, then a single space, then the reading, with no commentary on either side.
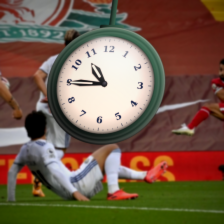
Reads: 10:45
